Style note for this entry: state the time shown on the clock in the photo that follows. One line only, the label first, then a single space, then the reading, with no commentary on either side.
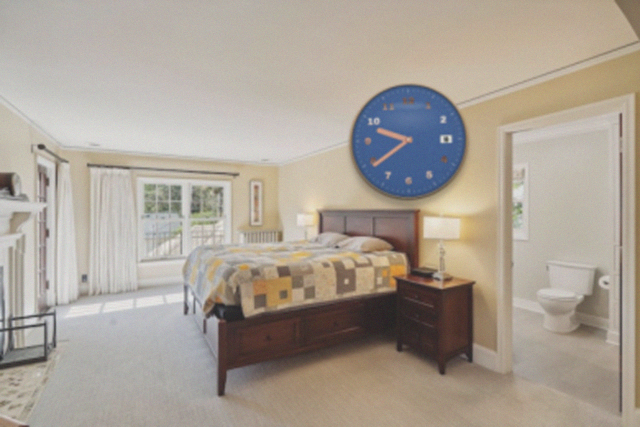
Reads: 9:39
